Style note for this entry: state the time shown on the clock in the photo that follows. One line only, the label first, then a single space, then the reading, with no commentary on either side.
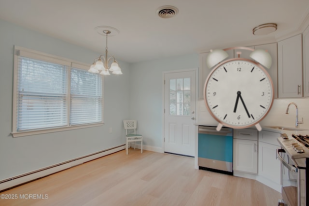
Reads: 6:26
